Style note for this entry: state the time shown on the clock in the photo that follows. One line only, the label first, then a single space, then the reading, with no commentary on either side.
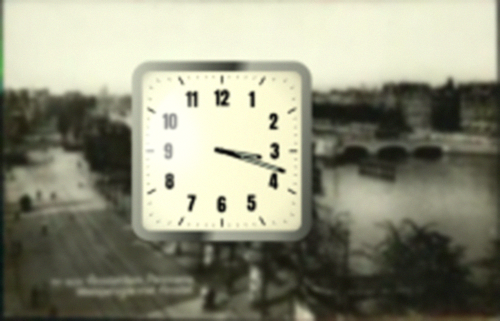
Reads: 3:18
